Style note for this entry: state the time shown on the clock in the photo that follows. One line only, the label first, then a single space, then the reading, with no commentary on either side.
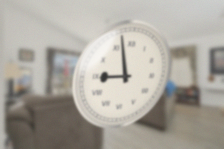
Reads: 8:57
